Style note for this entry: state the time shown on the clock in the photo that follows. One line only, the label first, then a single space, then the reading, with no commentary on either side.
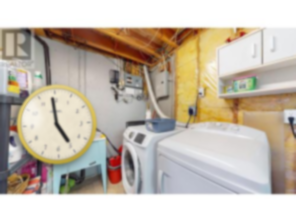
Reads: 4:59
